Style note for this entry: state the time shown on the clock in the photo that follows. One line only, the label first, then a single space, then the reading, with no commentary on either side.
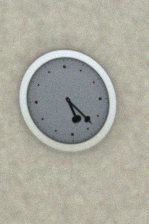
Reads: 5:23
